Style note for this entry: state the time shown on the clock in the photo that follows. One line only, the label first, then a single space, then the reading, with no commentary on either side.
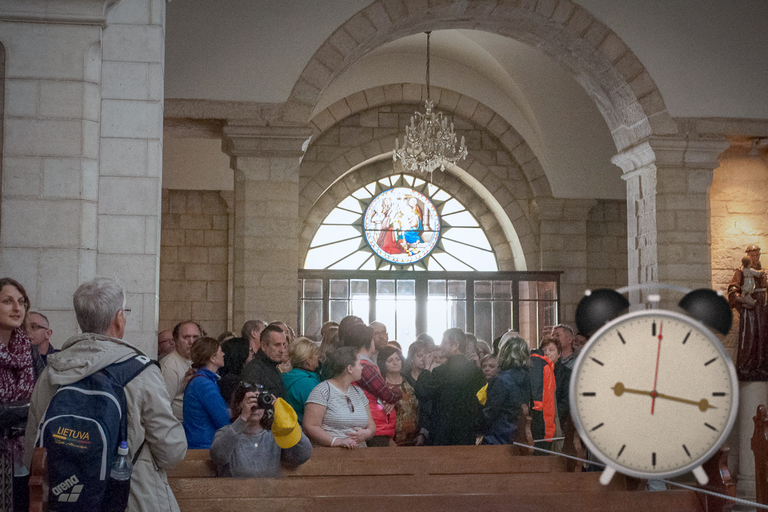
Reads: 9:17:01
